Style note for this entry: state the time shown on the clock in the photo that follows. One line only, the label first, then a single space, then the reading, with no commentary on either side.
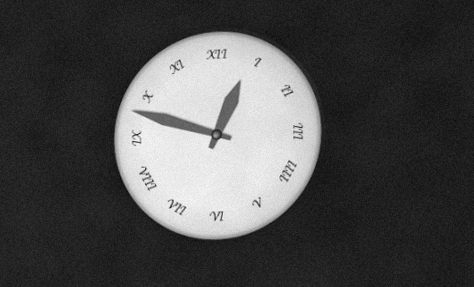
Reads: 12:48
